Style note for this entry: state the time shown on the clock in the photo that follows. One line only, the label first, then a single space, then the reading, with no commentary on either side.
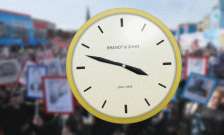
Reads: 3:48
